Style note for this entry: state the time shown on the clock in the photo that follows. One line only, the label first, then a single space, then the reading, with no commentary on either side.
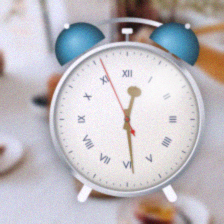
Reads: 12:28:56
